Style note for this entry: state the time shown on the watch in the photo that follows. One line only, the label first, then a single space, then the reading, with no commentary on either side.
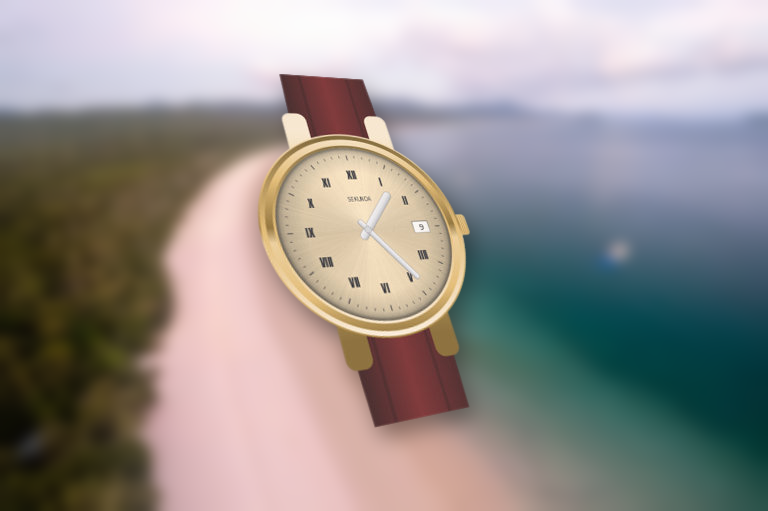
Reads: 1:24
